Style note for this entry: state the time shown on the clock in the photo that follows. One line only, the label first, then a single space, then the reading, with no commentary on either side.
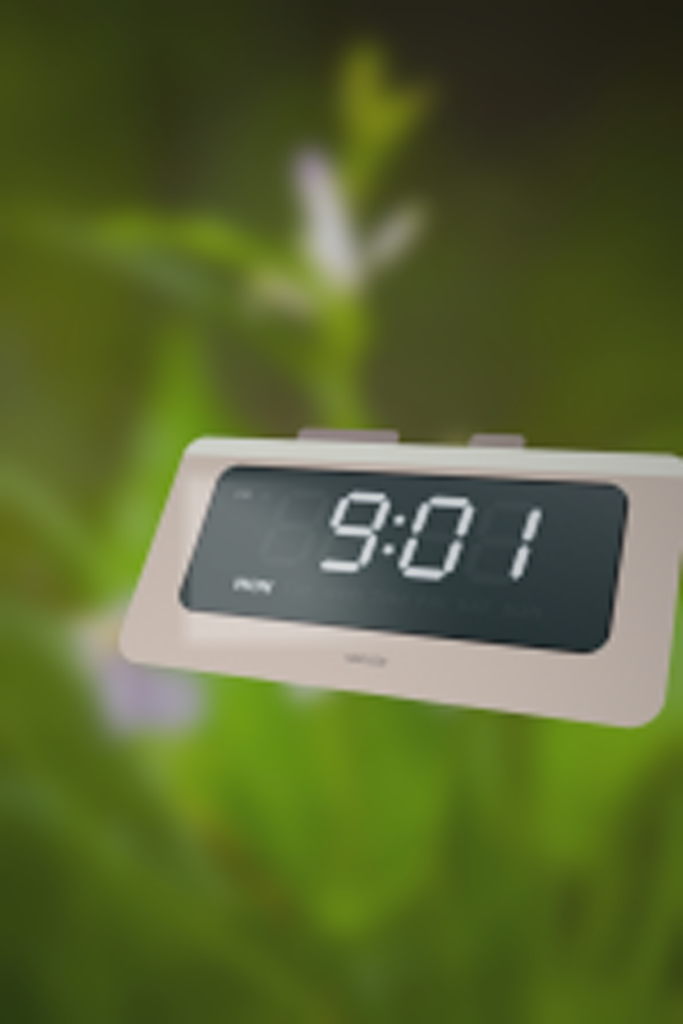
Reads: 9:01
